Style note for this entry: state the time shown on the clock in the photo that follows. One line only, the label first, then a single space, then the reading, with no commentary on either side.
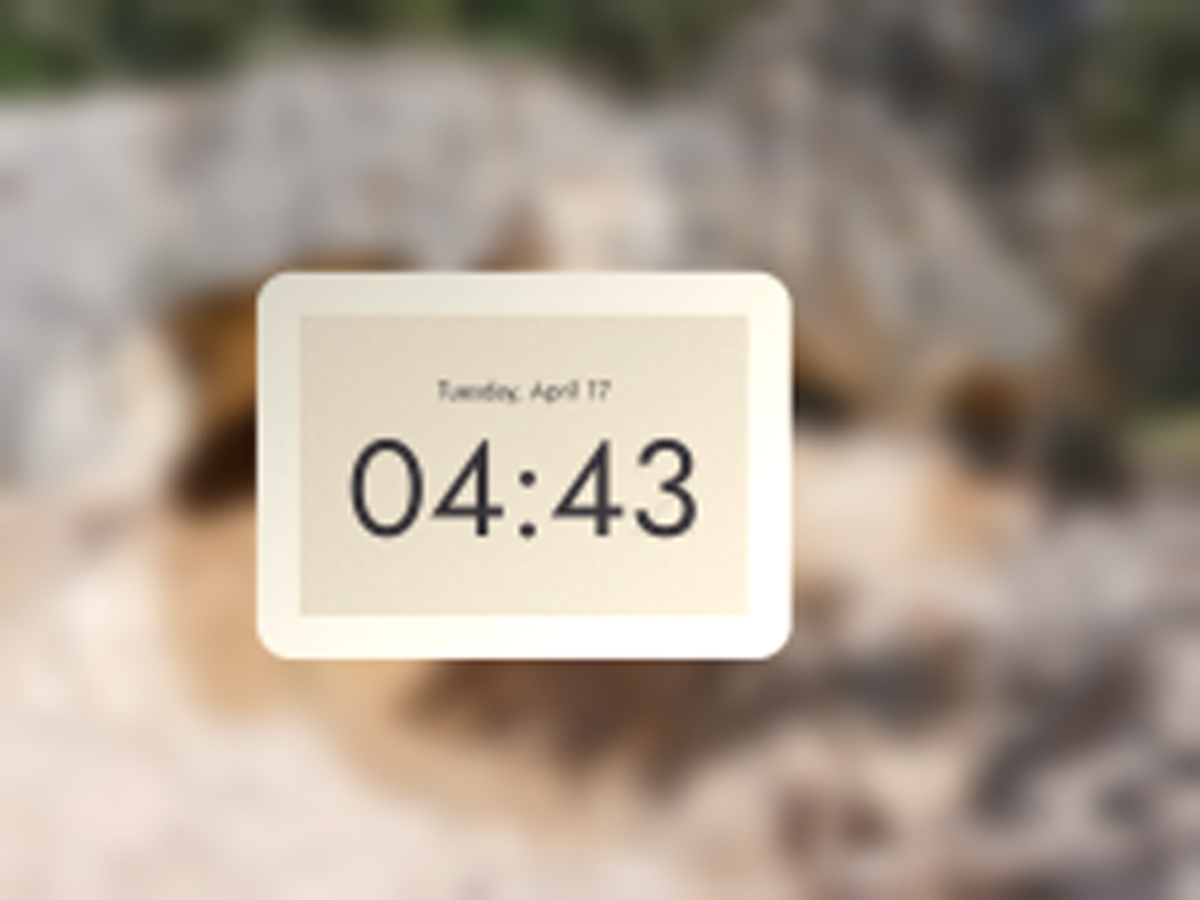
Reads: 4:43
